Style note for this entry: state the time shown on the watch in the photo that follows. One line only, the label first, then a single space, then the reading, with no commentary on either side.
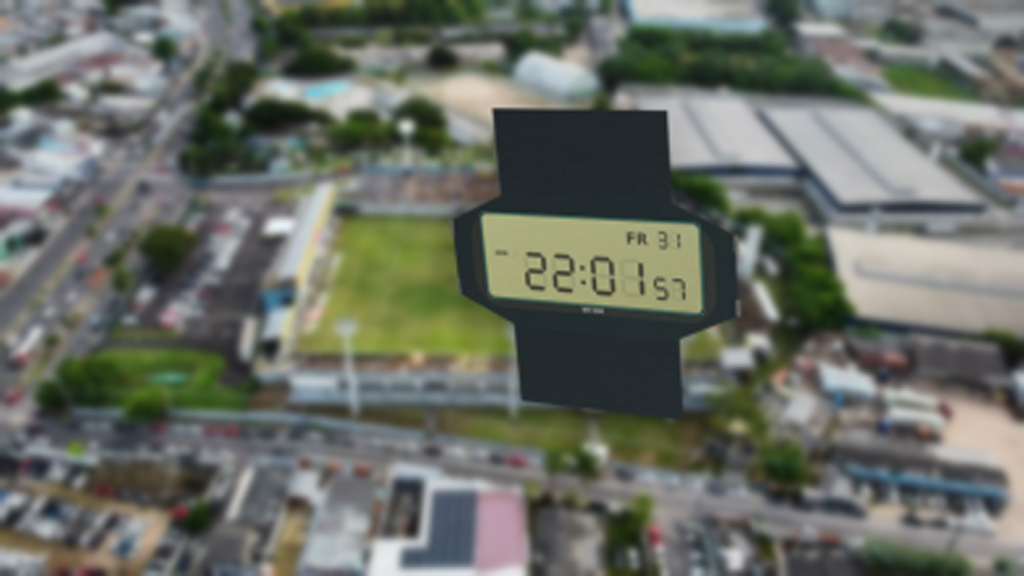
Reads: 22:01:57
